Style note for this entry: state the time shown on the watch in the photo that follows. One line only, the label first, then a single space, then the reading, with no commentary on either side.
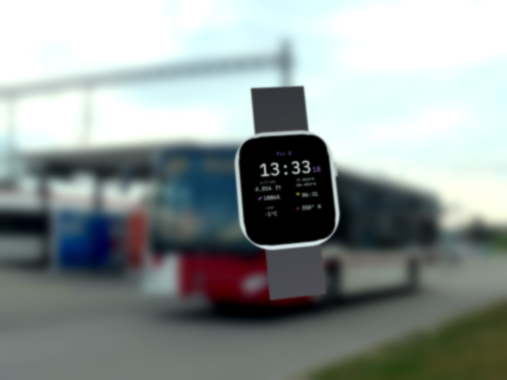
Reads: 13:33
